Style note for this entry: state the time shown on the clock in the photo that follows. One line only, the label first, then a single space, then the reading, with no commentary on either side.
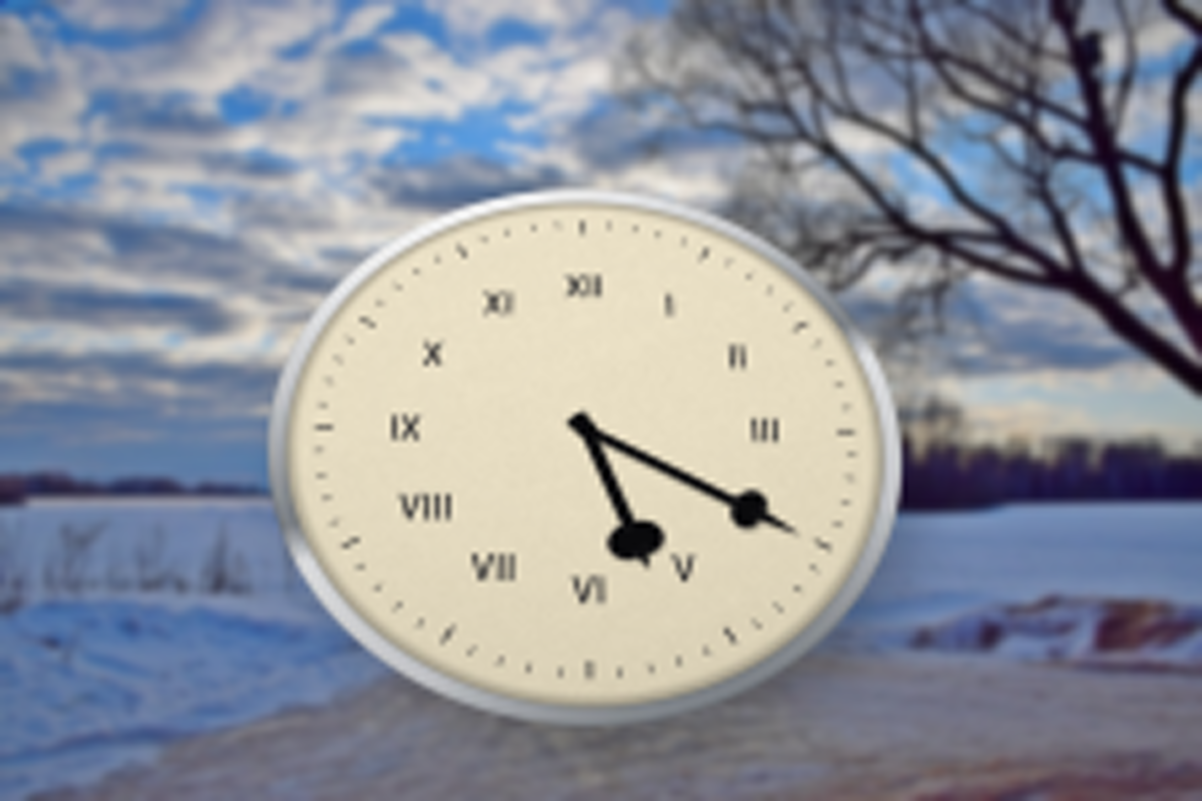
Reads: 5:20
